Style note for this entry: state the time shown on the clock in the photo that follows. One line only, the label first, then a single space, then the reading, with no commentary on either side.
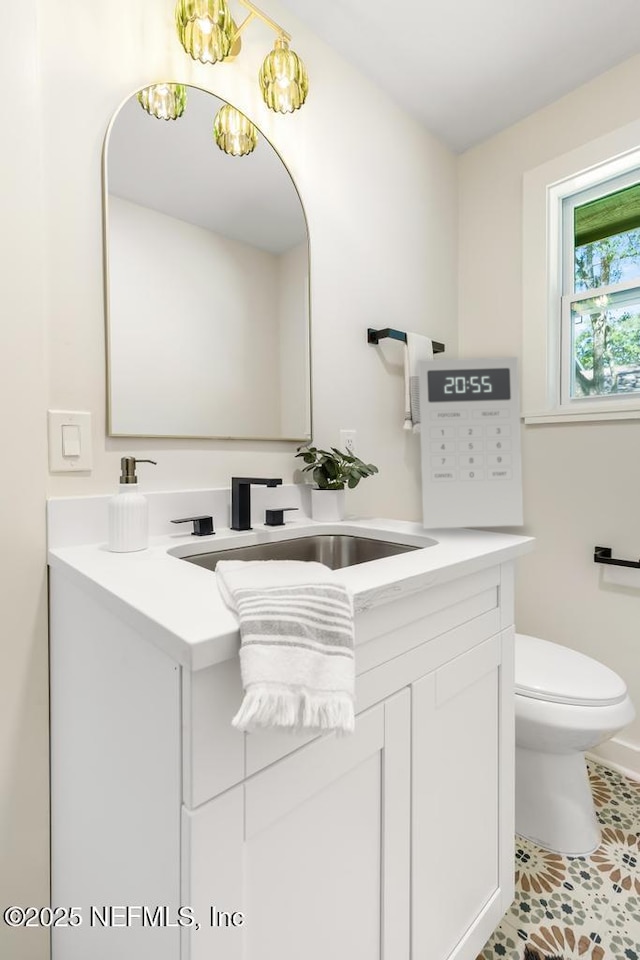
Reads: 20:55
